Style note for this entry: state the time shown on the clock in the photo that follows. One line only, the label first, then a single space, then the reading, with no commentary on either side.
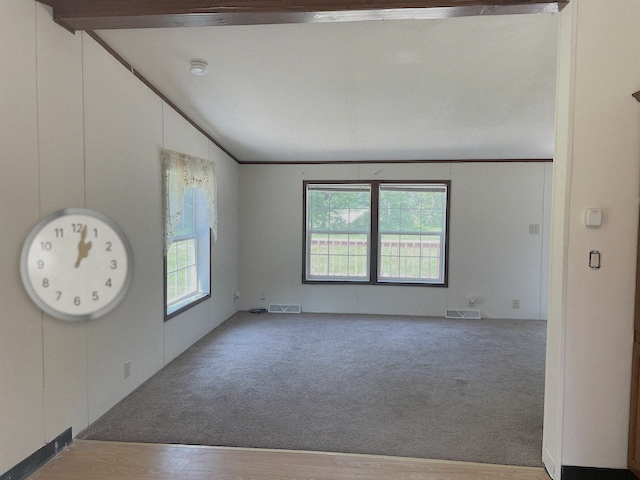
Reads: 1:02
